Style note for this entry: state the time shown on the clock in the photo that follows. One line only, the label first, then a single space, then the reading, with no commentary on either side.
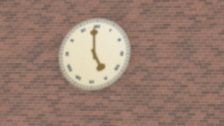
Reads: 4:59
